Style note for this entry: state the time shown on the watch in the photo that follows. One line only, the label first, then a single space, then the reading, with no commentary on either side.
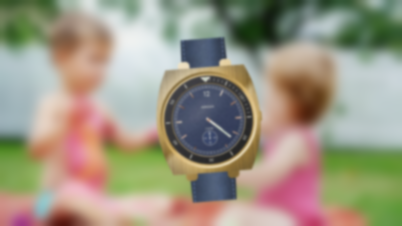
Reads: 4:22
